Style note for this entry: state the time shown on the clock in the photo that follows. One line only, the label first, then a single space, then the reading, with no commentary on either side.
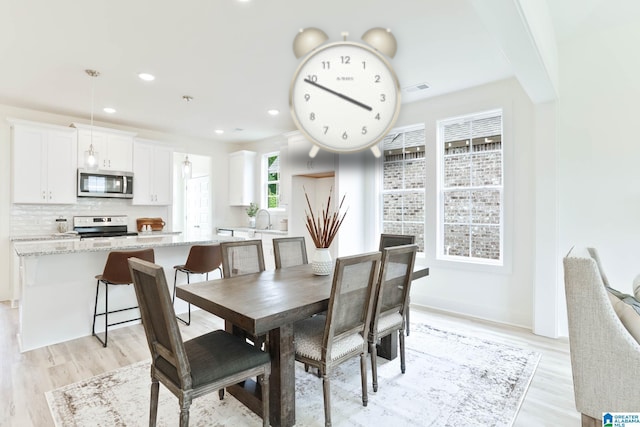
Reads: 3:49
